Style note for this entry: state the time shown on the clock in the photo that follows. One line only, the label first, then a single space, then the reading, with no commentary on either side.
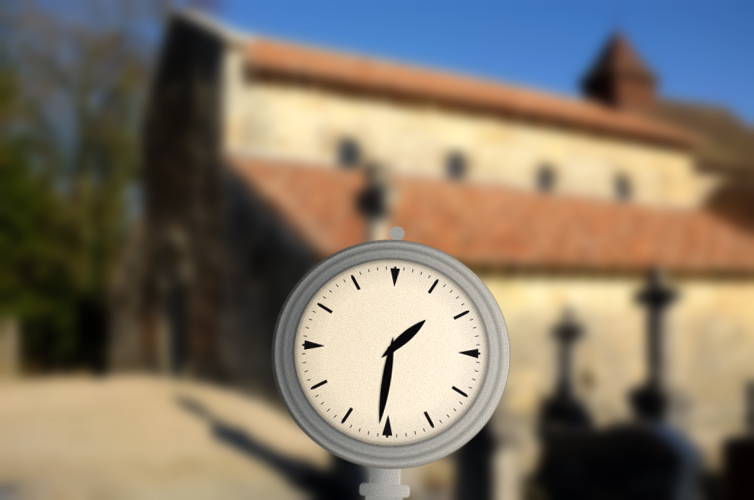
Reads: 1:31
